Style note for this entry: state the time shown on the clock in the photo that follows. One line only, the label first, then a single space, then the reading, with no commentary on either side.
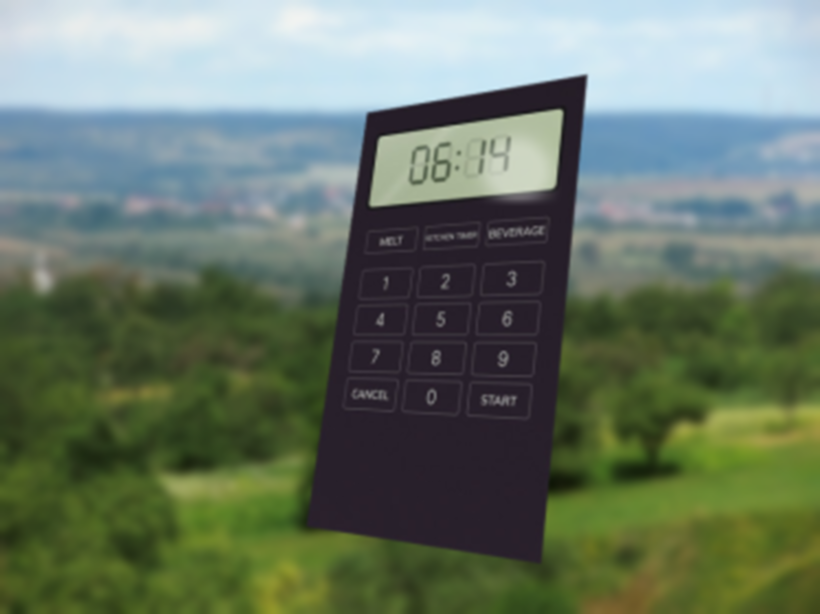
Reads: 6:14
